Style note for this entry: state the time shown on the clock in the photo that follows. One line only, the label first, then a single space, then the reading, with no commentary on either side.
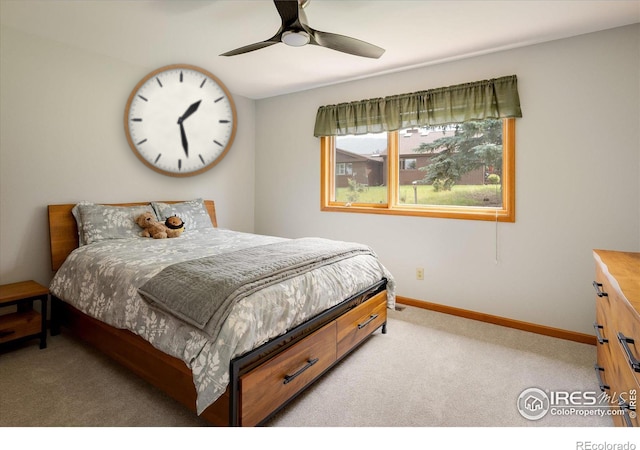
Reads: 1:28
